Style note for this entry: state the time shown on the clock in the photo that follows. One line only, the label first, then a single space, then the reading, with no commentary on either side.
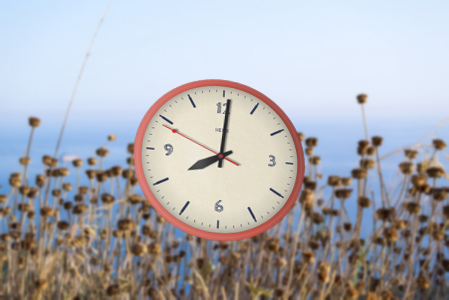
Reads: 8:00:49
